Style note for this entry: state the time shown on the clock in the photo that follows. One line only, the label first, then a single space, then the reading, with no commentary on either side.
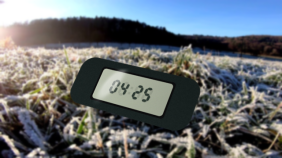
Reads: 4:25
